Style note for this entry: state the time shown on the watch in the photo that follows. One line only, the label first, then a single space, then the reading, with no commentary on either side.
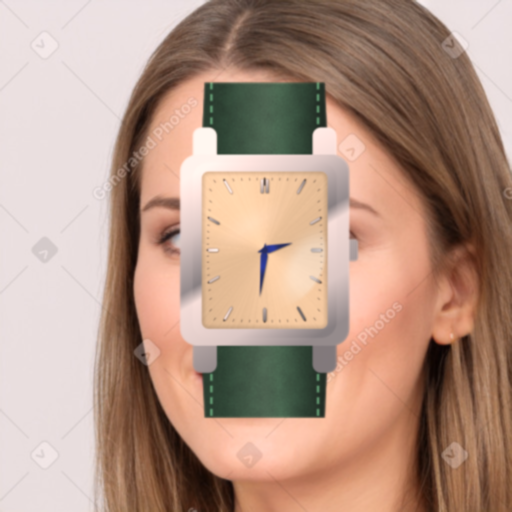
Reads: 2:31
